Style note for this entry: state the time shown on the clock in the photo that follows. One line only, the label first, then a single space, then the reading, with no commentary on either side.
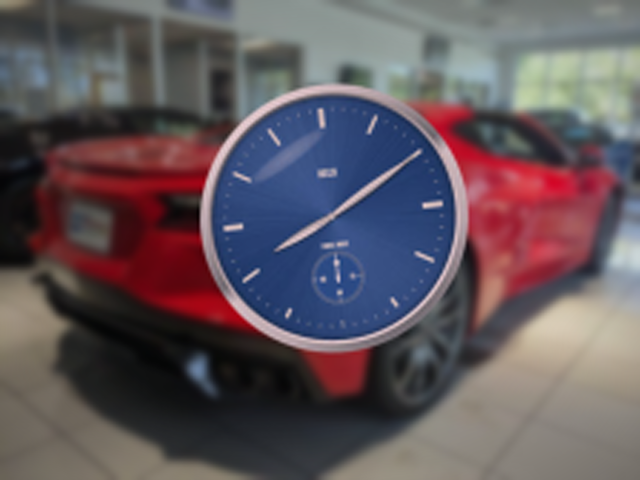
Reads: 8:10
